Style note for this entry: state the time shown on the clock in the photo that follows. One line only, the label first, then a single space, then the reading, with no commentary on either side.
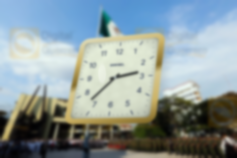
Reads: 2:37
